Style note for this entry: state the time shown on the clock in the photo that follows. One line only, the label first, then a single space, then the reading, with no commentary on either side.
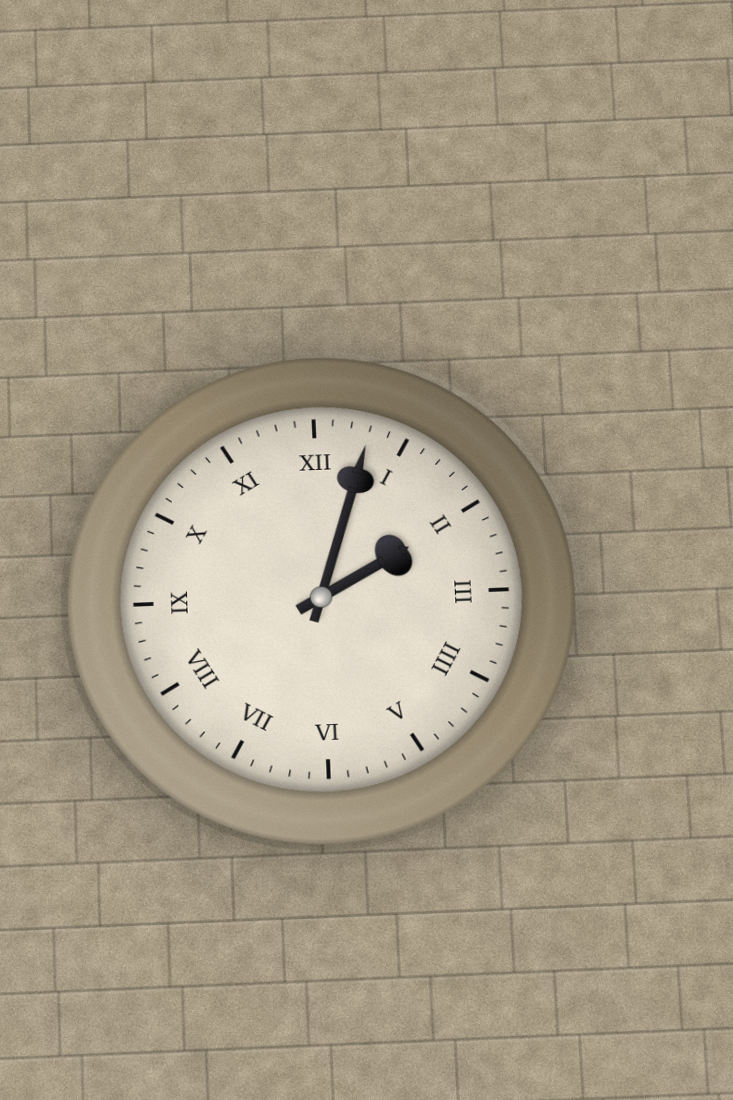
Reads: 2:03
